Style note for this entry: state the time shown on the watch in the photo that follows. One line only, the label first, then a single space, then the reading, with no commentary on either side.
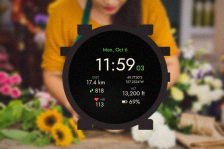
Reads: 11:59
